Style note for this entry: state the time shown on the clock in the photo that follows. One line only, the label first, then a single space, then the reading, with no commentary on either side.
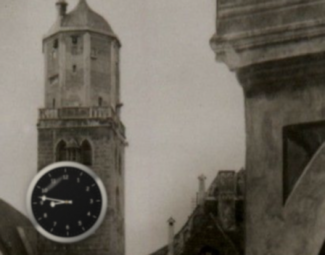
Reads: 8:47
